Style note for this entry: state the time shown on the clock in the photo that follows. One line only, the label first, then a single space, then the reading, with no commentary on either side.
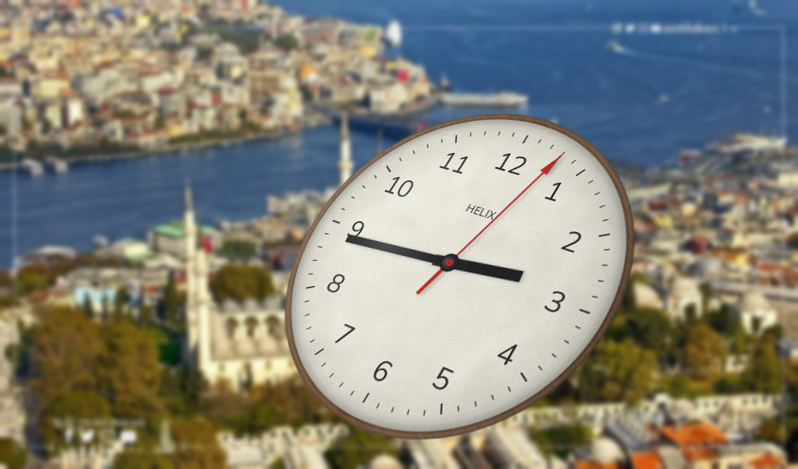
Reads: 2:44:03
